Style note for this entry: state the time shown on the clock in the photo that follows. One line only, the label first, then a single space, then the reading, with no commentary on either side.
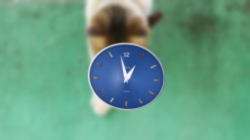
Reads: 12:58
